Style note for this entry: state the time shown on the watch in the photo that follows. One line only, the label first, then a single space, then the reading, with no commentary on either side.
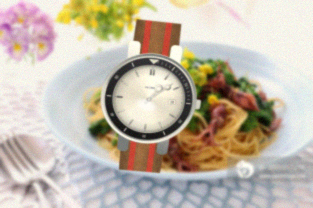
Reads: 1:08
